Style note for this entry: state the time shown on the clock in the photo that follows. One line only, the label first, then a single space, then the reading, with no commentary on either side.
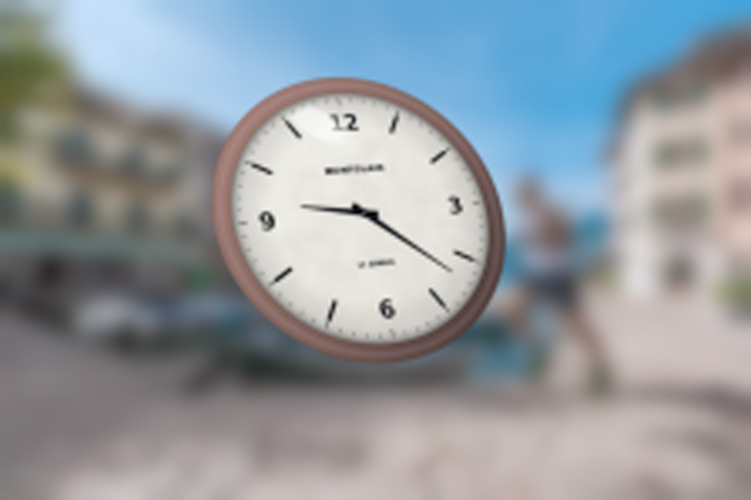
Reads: 9:22
